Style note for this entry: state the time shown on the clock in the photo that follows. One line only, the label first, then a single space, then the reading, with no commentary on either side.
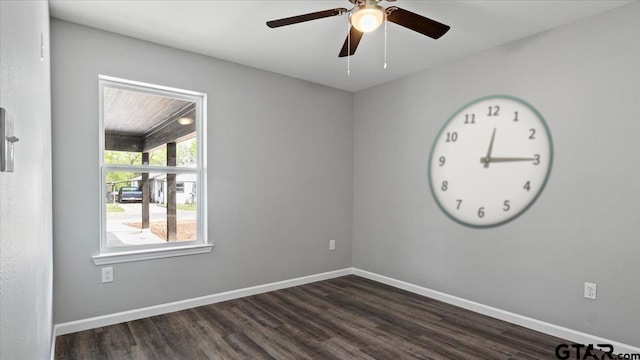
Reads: 12:15
